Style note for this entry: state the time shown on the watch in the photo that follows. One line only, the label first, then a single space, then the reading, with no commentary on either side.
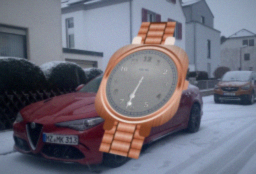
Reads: 6:32
